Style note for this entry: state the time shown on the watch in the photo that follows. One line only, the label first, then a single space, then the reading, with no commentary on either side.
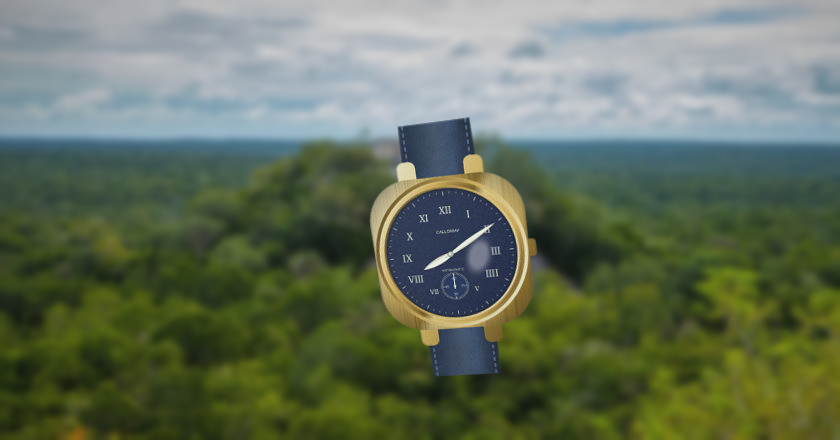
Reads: 8:10
